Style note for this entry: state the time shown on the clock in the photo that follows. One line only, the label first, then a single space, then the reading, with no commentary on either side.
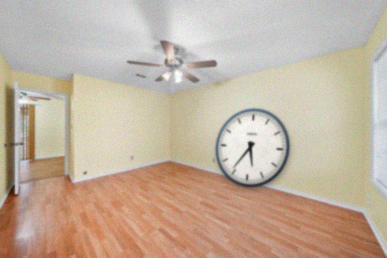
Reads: 5:36
